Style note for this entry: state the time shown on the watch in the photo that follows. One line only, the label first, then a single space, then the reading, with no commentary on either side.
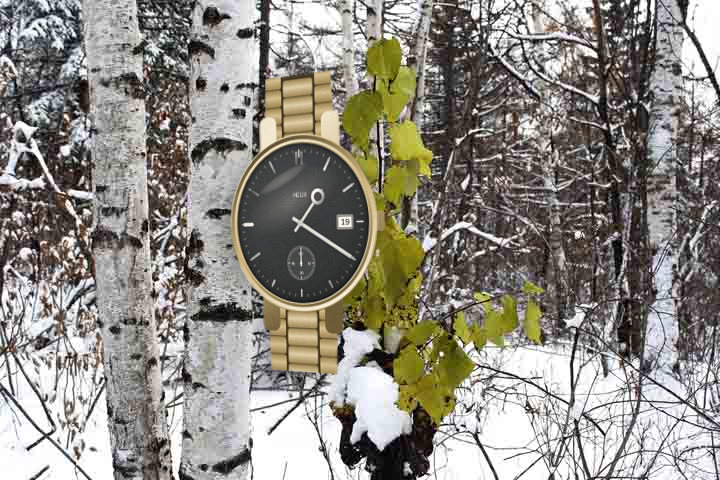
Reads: 1:20
